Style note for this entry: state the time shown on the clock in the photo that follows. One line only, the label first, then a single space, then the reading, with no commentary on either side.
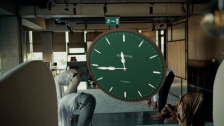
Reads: 11:44
